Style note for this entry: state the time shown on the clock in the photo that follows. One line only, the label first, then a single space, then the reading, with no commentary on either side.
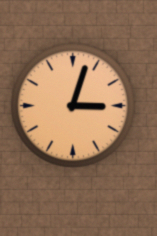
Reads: 3:03
